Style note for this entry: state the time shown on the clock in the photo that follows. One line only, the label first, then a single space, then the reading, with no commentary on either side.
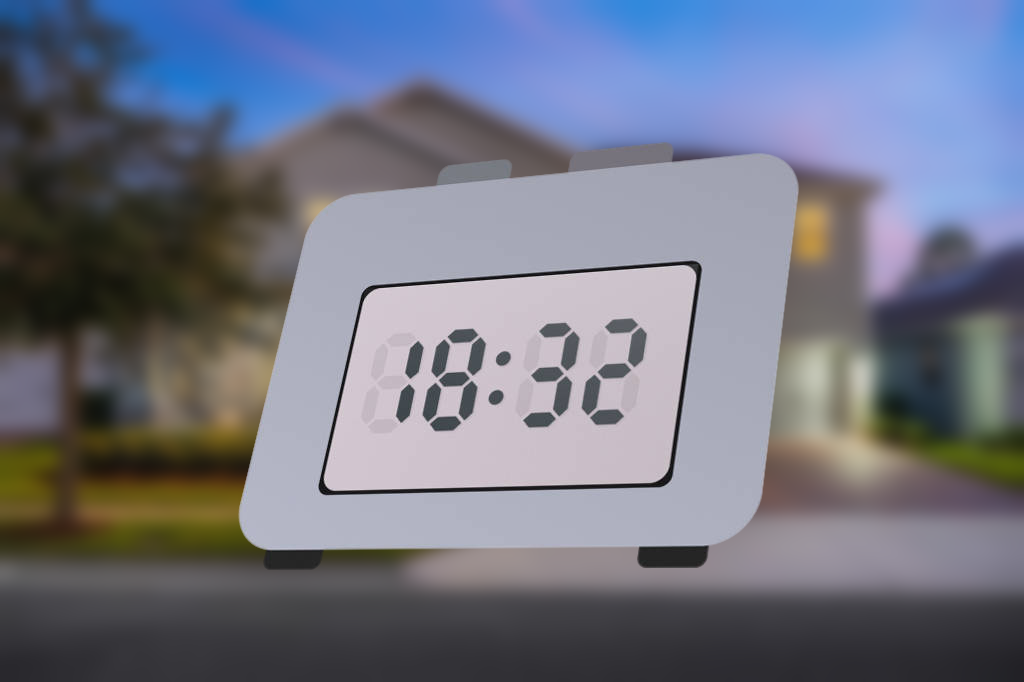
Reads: 18:32
